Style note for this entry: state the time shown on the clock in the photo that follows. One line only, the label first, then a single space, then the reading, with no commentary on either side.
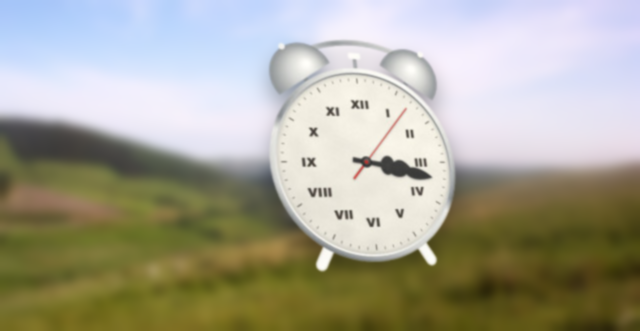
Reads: 3:17:07
